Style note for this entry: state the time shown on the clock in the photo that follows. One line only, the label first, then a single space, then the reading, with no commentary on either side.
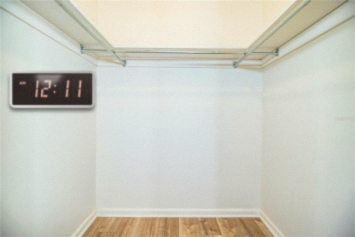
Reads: 12:11
